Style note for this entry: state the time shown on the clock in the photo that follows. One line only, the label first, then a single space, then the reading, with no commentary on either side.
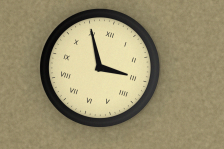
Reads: 2:55
